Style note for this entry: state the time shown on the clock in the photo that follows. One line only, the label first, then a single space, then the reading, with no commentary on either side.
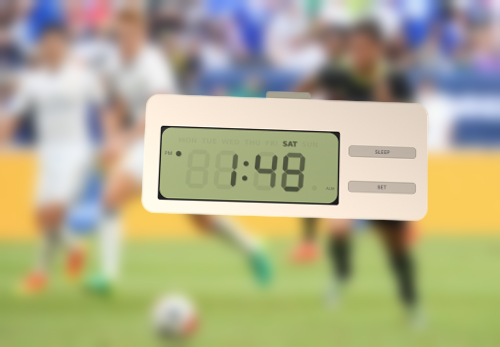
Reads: 1:48
